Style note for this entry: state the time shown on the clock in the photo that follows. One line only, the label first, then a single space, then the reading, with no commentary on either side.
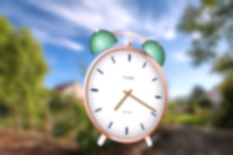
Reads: 7:19
